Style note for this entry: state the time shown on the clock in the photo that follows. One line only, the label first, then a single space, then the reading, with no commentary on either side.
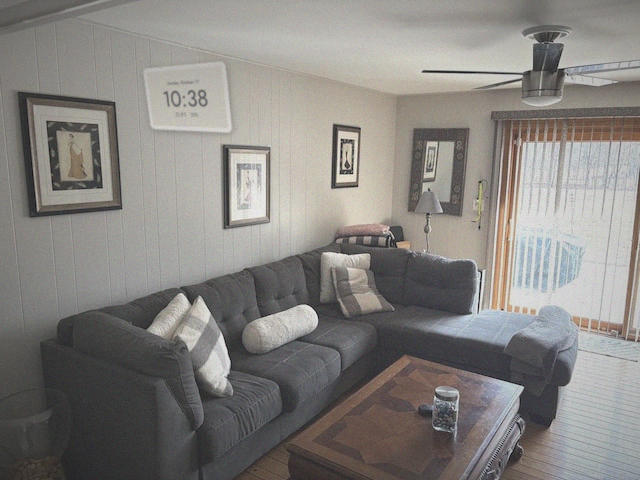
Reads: 10:38
